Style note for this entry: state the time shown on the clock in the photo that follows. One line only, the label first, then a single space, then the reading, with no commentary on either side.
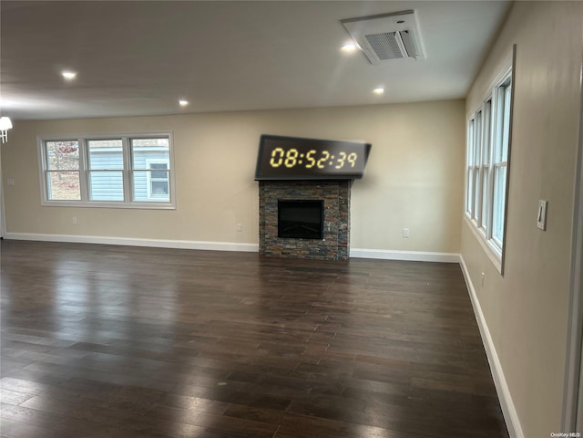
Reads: 8:52:39
